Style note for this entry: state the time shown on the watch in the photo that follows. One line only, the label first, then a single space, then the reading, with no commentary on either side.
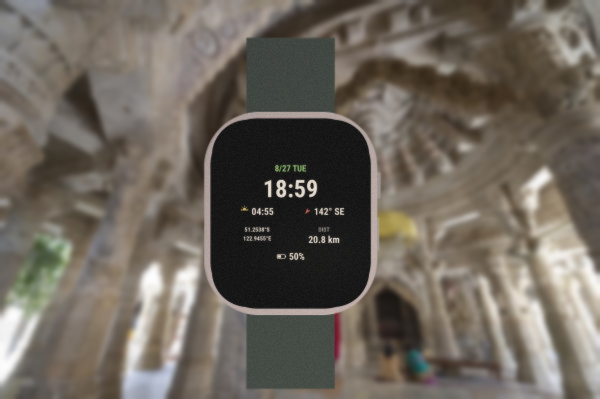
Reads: 18:59
